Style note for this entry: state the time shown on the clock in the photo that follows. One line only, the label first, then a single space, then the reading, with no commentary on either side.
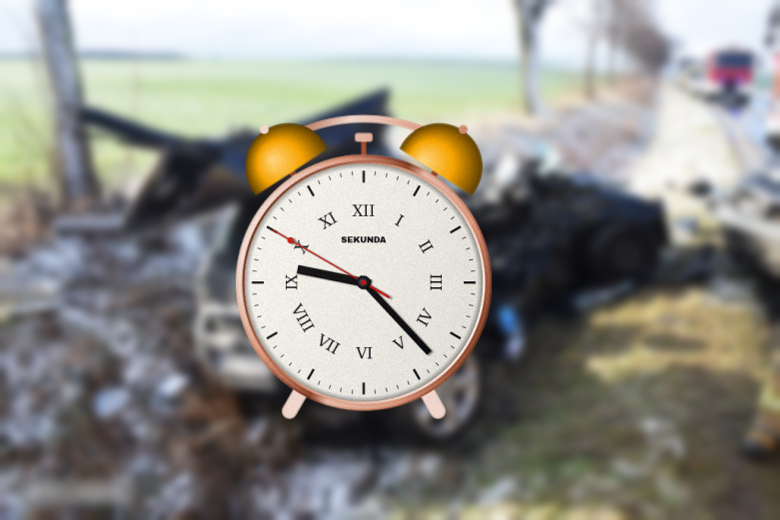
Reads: 9:22:50
